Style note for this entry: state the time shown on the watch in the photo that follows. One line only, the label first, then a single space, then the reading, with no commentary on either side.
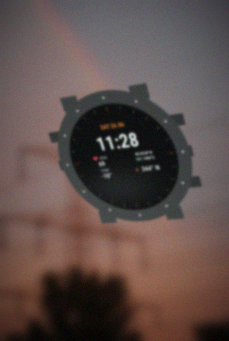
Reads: 11:28
